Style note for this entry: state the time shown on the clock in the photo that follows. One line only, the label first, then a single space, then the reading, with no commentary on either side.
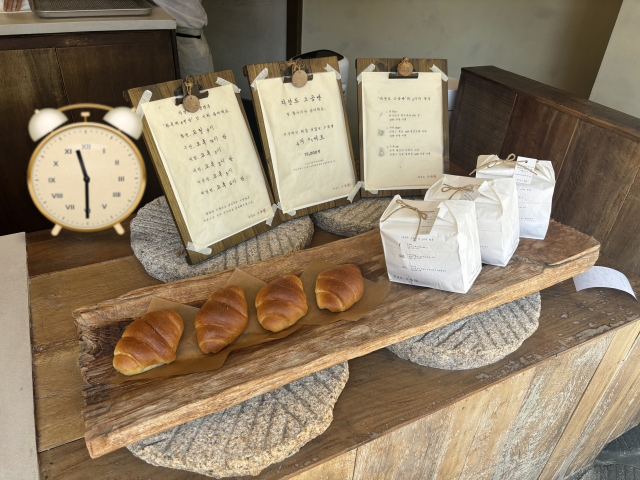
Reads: 11:30
